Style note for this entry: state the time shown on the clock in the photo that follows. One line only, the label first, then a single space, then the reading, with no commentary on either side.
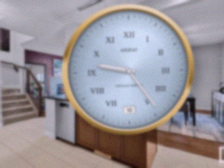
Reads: 9:24
